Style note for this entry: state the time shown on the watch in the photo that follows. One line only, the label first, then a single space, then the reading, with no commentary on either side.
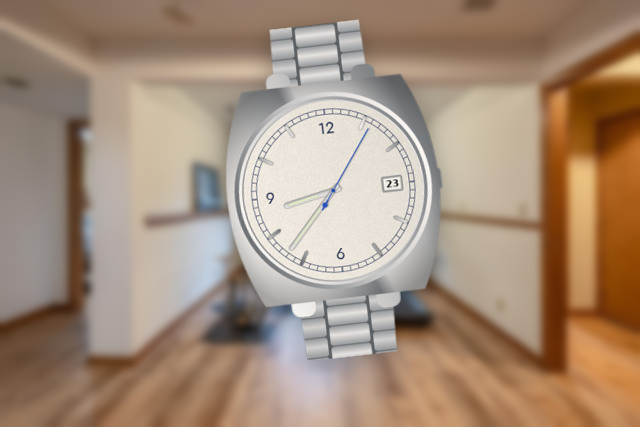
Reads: 8:37:06
